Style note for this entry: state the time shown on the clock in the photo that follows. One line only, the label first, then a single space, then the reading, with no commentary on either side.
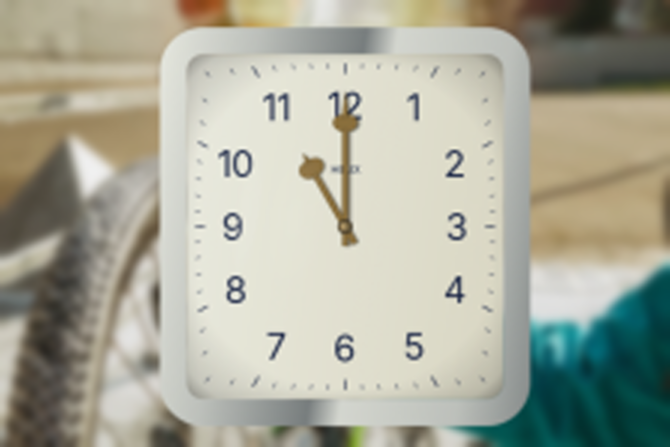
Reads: 11:00
